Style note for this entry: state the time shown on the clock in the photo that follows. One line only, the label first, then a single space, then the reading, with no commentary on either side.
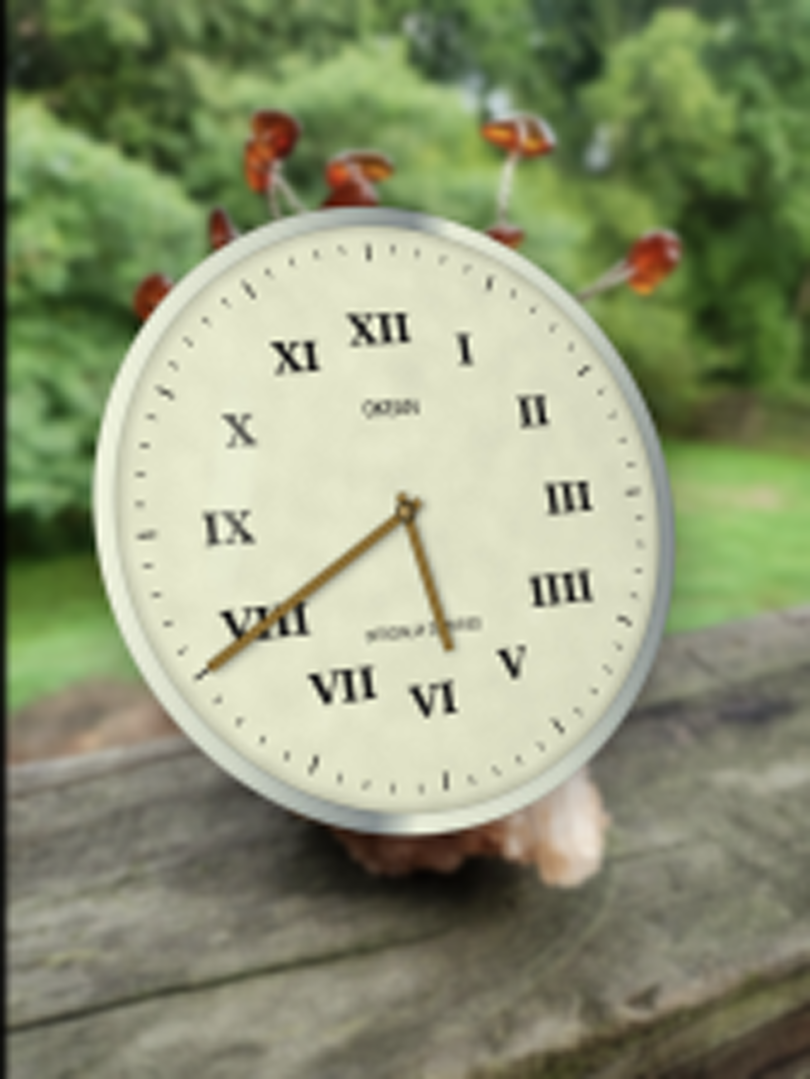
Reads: 5:40
